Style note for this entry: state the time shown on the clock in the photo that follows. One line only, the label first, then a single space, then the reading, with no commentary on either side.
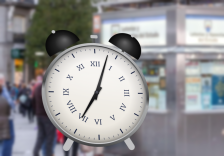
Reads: 7:03
